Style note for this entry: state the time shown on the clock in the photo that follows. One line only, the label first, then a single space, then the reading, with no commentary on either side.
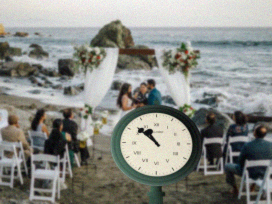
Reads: 10:52
